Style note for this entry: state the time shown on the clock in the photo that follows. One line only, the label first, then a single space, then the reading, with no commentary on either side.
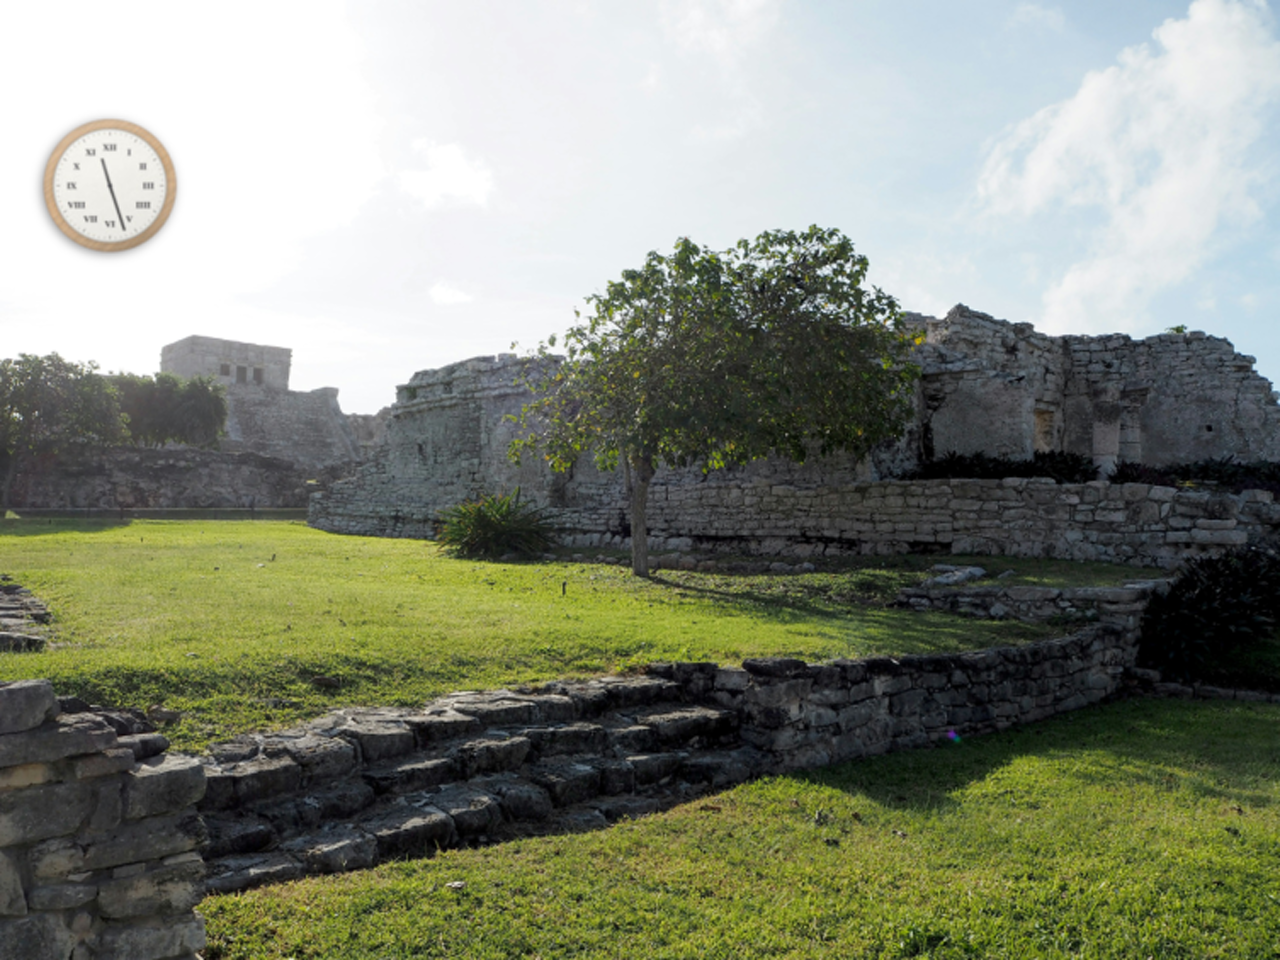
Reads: 11:27
